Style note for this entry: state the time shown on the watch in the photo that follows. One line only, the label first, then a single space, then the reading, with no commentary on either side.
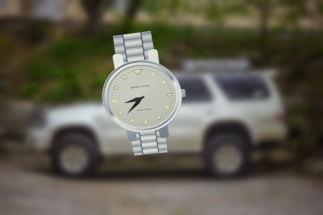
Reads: 8:38
